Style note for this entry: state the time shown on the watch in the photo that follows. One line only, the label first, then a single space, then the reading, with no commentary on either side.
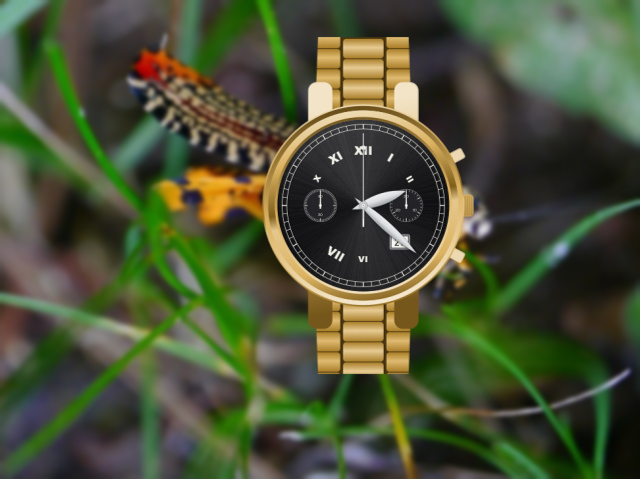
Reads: 2:22
